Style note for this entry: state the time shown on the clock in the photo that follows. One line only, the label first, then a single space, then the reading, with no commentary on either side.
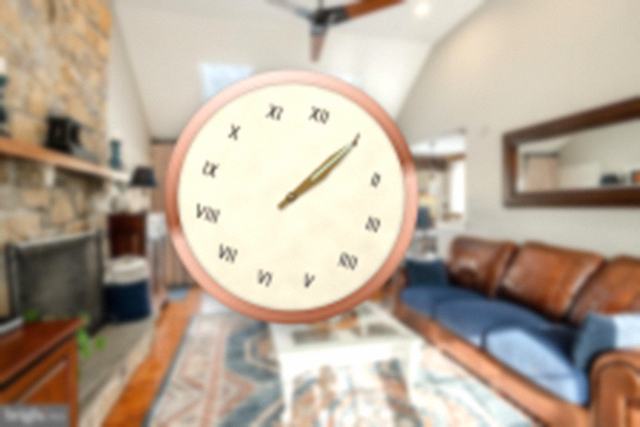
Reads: 1:05
